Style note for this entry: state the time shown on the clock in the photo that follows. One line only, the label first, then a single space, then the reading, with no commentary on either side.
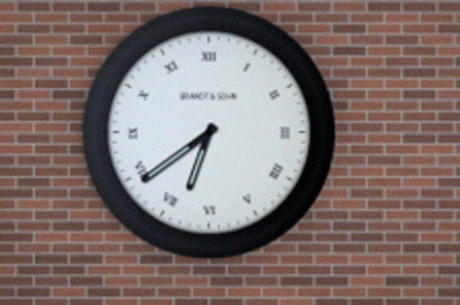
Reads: 6:39
